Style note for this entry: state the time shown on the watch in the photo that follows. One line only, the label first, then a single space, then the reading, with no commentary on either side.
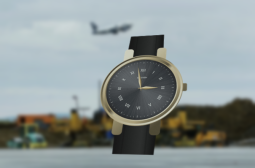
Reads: 2:58
